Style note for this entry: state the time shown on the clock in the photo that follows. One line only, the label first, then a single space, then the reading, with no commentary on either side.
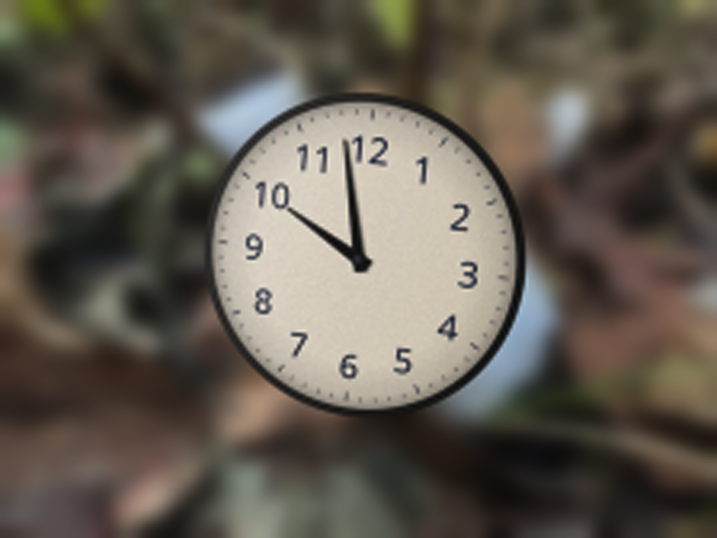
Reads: 9:58
